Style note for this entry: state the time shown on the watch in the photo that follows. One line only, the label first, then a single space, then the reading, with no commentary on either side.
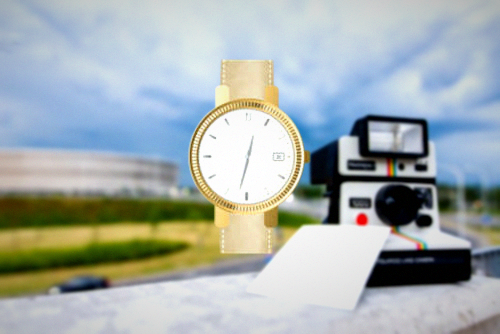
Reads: 12:32
